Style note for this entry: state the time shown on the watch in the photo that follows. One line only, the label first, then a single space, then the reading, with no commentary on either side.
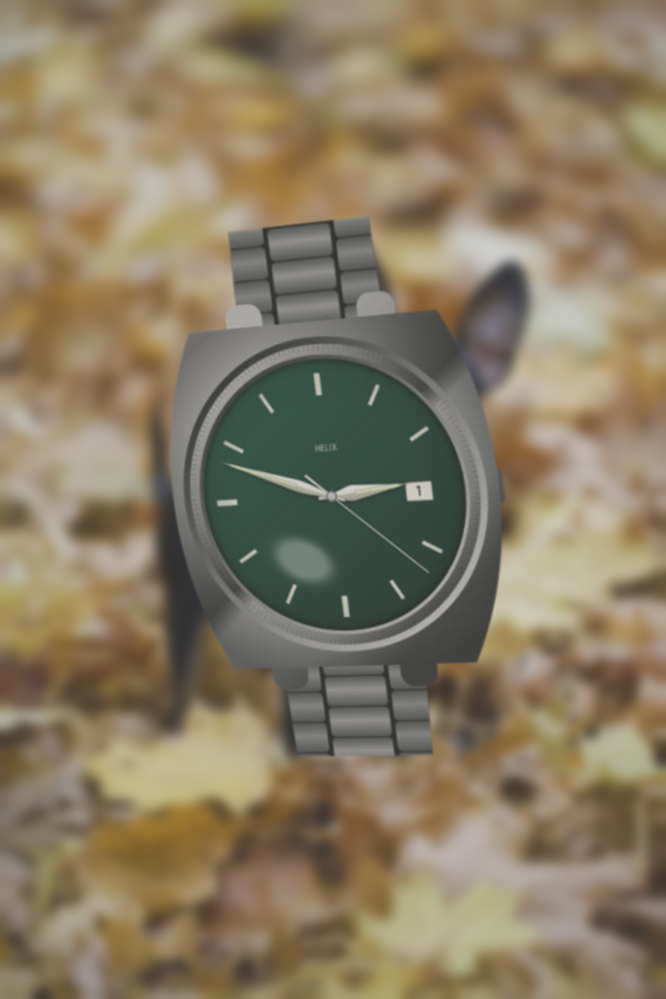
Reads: 2:48:22
